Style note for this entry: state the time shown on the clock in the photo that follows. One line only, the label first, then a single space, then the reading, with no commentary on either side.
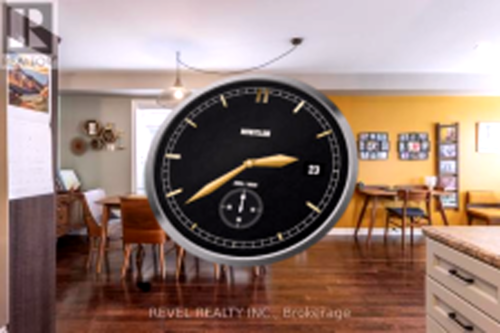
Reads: 2:38
